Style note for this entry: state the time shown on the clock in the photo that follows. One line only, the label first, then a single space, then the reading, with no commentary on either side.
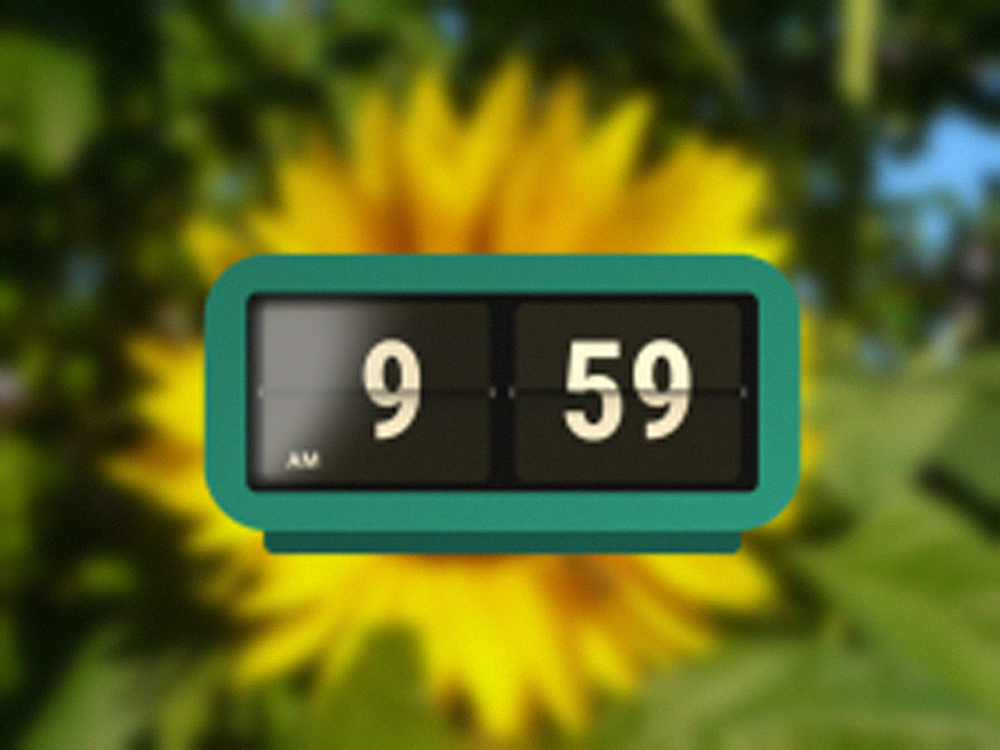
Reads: 9:59
